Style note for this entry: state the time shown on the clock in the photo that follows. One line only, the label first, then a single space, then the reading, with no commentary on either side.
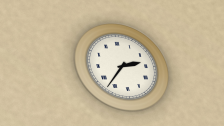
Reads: 2:37
